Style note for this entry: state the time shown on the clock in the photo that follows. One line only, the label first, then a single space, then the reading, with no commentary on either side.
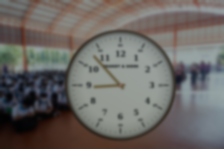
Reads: 8:53
